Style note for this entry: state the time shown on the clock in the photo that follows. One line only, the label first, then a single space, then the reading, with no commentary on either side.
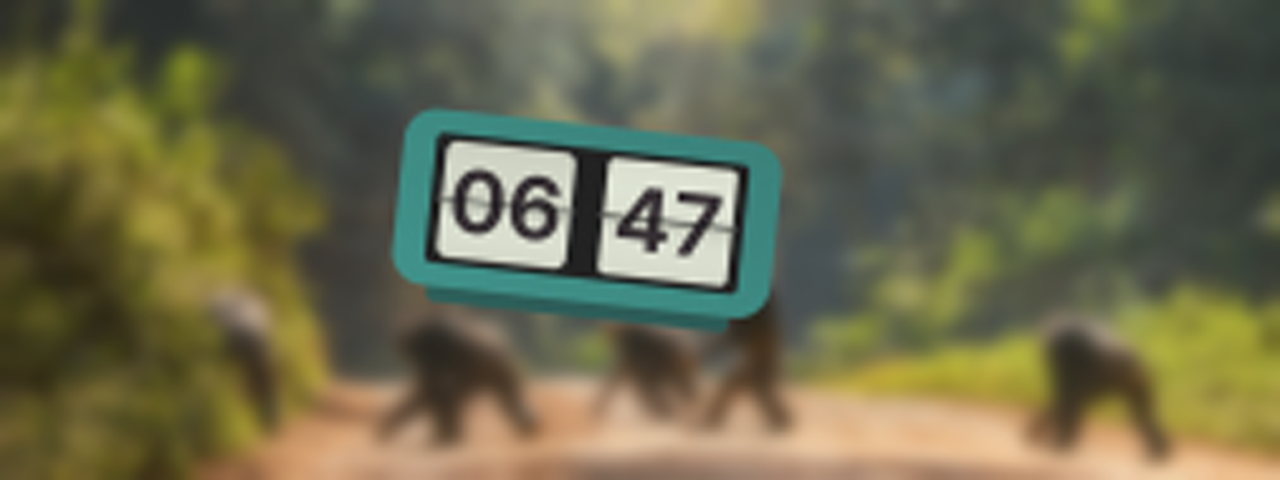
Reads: 6:47
